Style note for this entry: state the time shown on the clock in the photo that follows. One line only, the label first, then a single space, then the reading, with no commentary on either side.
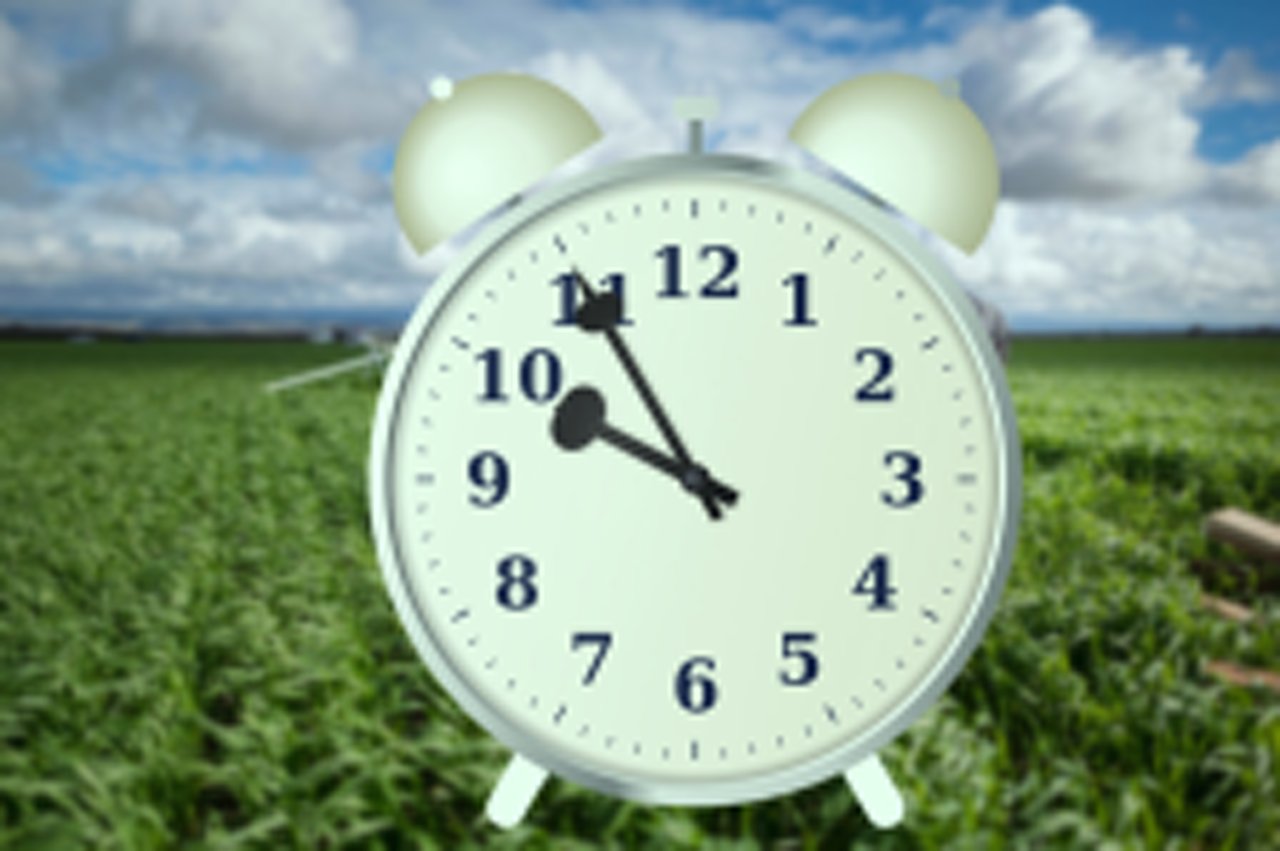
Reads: 9:55
